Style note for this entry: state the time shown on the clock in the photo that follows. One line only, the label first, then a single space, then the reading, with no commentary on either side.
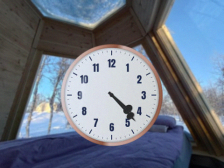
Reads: 4:23
